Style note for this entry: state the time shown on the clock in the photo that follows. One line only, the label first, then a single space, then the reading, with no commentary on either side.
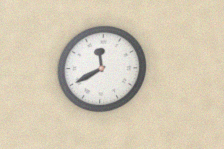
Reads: 11:40
